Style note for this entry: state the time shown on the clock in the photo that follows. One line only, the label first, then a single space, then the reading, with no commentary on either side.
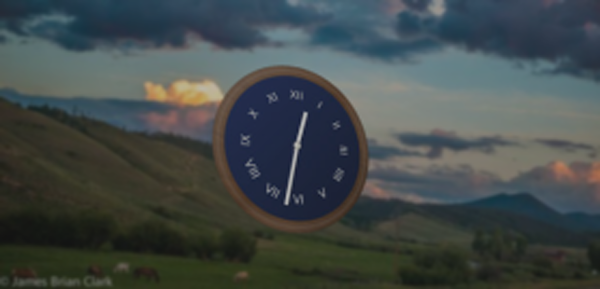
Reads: 12:32
